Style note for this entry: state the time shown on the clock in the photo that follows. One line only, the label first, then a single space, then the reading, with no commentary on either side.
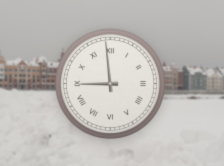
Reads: 8:59
